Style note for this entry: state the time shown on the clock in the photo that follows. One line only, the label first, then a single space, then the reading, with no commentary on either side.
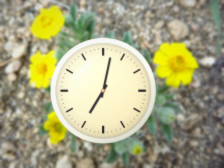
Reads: 7:02
